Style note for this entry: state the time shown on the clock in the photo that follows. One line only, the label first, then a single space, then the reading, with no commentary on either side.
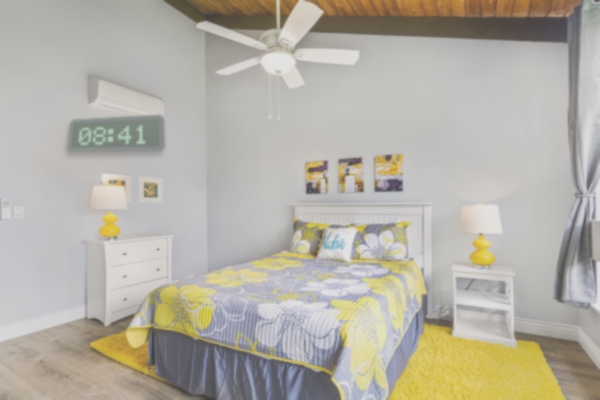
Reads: 8:41
